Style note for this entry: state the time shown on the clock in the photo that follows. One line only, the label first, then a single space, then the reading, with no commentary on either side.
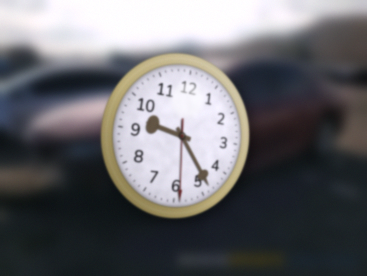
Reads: 9:23:29
